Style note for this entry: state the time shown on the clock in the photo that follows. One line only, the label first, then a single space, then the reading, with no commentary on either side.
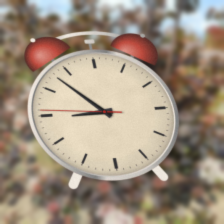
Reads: 8:52:46
